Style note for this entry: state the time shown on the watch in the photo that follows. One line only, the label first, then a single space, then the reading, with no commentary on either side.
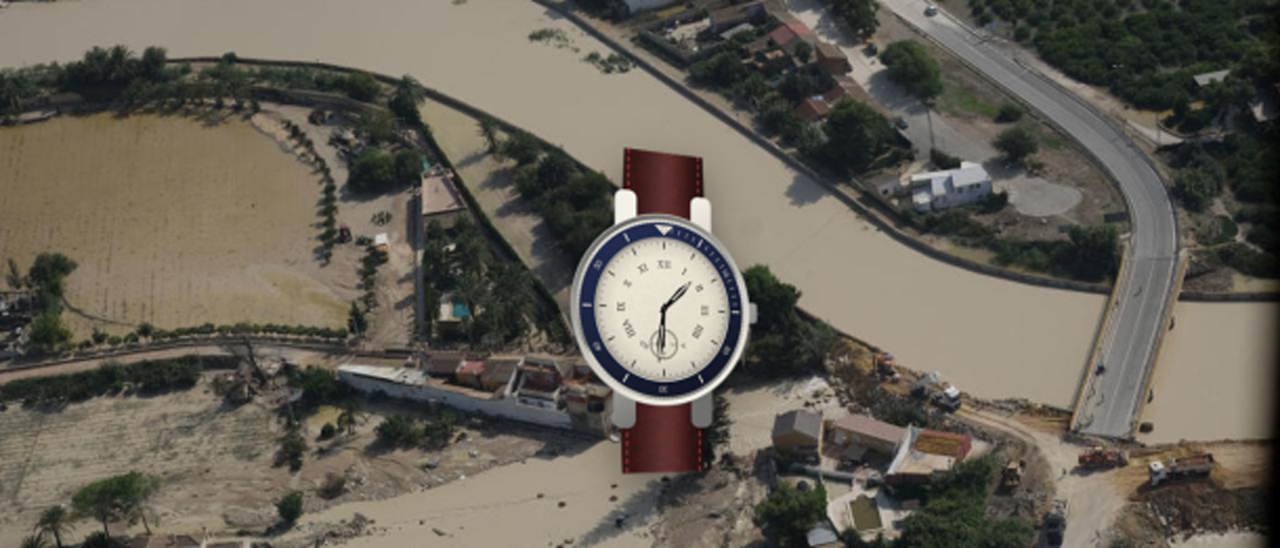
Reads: 1:31
